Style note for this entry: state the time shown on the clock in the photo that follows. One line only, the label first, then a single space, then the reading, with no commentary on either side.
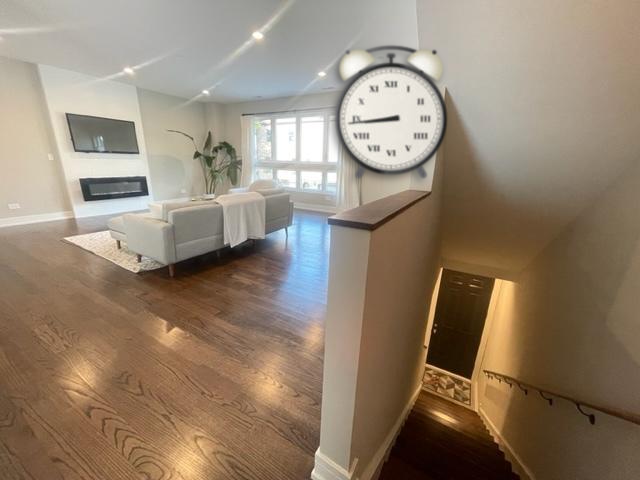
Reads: 8:44
